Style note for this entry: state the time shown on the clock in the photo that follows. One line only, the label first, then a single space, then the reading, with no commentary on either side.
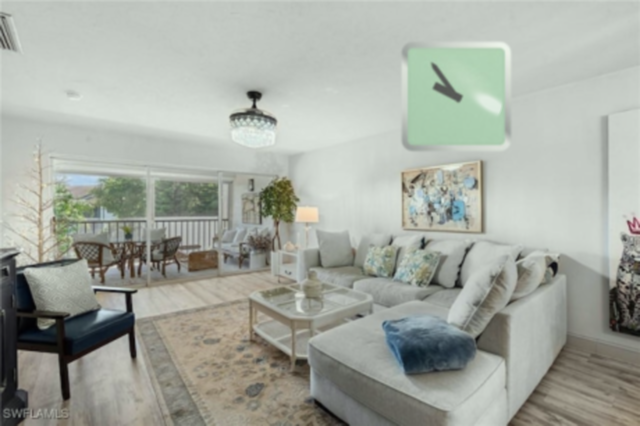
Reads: 9:54
